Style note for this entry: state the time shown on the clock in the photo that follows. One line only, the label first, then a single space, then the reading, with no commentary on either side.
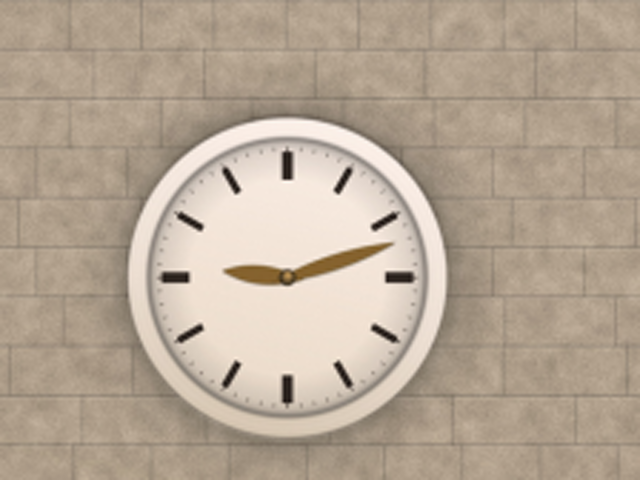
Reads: 9:12
